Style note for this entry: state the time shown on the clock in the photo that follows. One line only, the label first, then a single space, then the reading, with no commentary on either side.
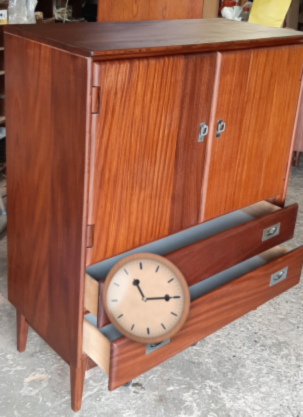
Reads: 11:15
